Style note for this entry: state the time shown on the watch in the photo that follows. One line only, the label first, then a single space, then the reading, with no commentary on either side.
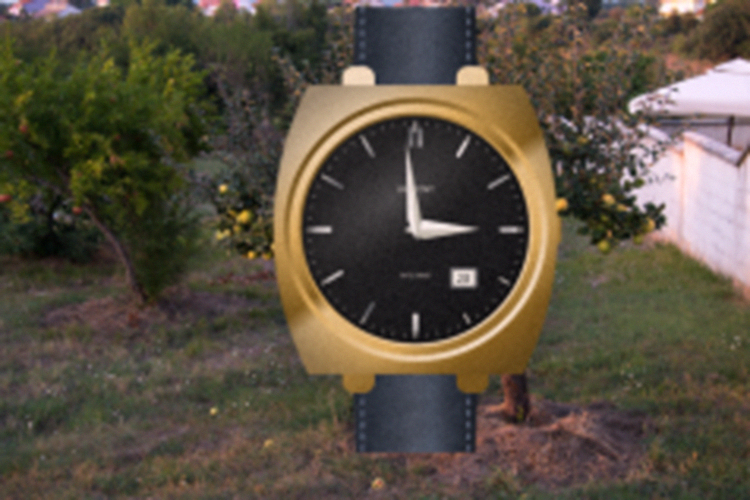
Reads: 2:59
